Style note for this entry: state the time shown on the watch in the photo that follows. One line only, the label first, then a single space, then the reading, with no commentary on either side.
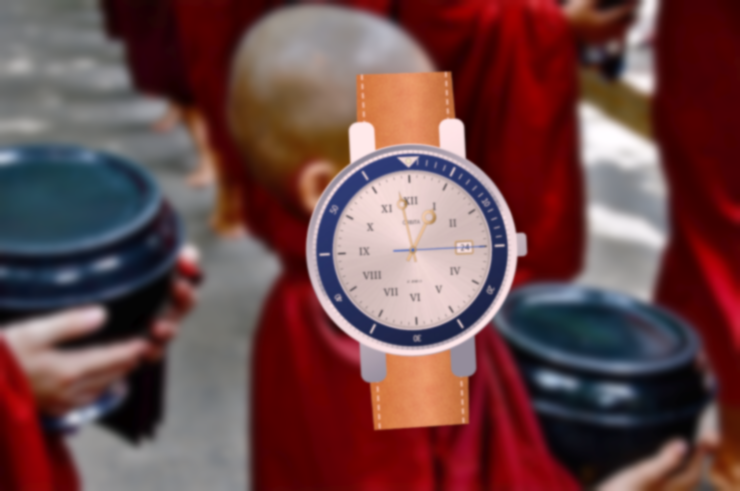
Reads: 12:58:15
